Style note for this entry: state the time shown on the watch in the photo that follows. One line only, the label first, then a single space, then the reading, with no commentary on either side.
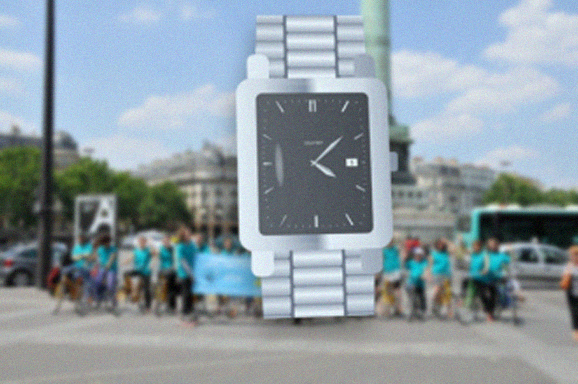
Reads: 4:08
